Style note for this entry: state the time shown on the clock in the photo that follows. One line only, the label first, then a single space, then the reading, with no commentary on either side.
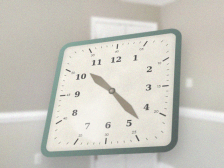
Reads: 10:23
